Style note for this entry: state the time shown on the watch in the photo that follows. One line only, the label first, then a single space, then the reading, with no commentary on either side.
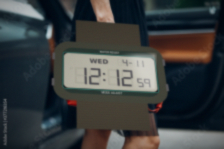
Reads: 12:12
